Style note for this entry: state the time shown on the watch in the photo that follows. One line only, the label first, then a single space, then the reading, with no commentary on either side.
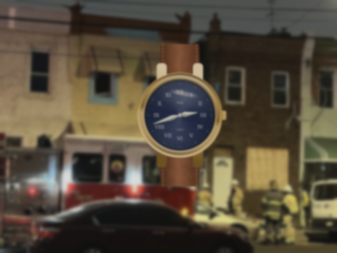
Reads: 2:42
